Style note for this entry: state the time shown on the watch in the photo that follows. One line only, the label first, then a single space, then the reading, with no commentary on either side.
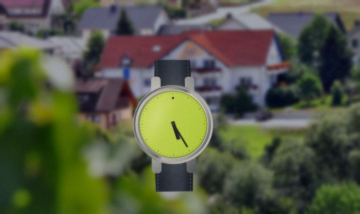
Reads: 5:25
